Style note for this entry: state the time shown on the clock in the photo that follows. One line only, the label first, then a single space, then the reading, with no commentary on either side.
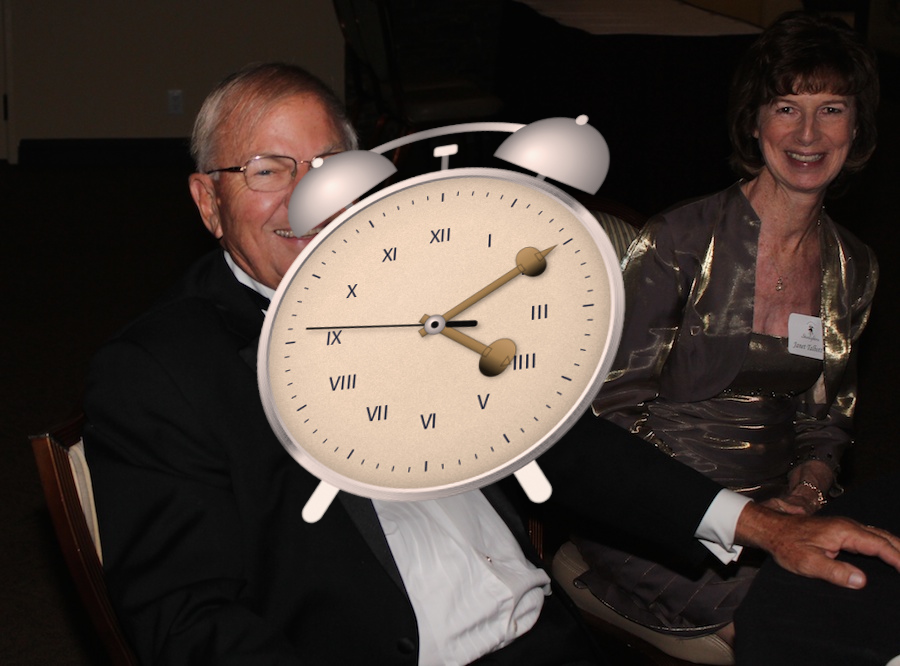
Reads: 4:09:46
